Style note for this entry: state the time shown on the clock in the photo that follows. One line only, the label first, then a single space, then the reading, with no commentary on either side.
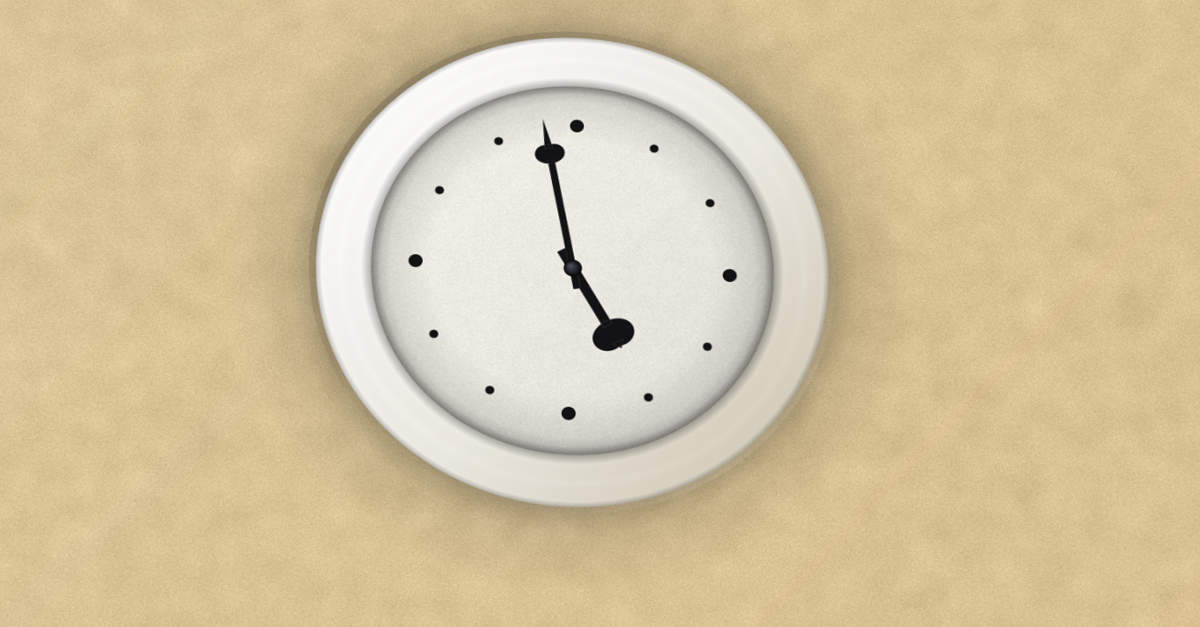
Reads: 4:58
